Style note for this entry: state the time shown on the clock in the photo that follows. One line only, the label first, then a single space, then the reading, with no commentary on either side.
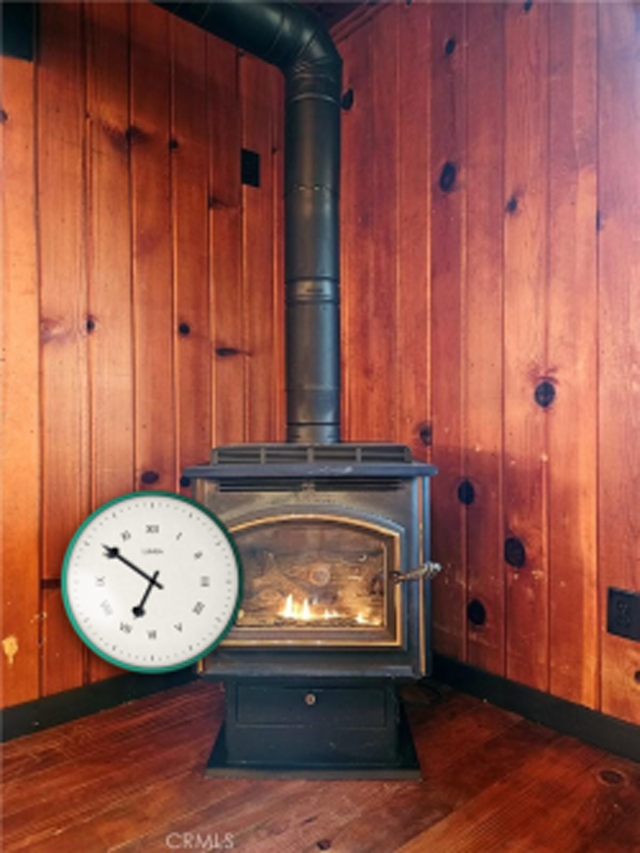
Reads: 6:51
